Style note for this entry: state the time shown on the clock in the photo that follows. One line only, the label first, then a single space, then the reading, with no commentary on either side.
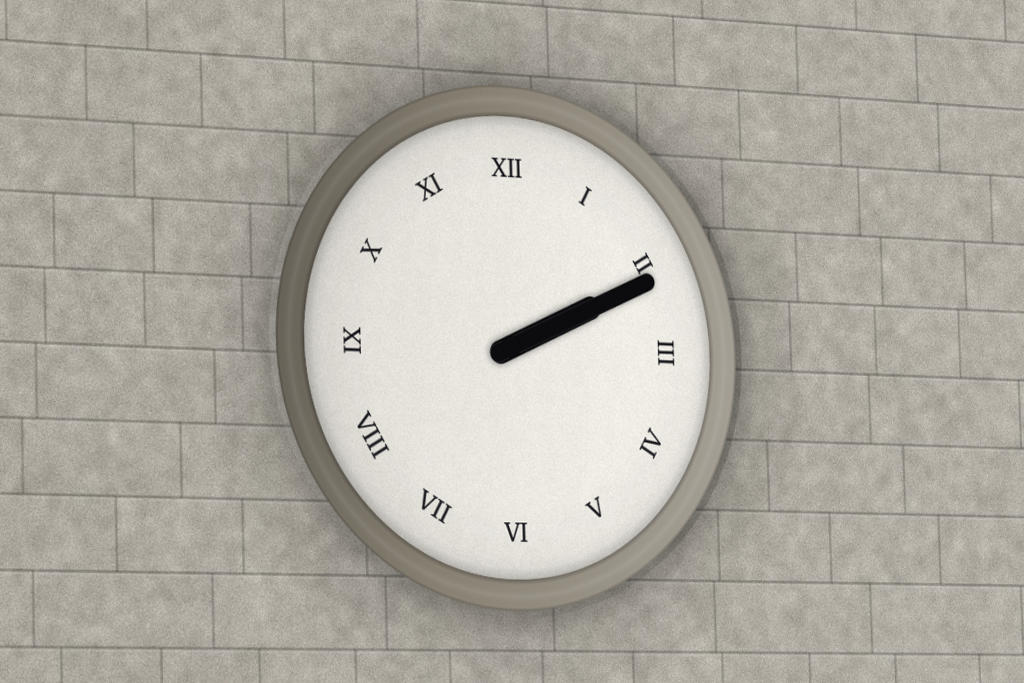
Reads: 2:11
